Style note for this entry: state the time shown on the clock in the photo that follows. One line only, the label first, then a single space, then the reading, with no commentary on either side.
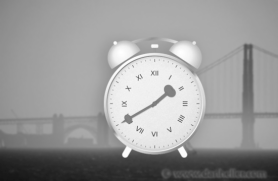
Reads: 1:40
